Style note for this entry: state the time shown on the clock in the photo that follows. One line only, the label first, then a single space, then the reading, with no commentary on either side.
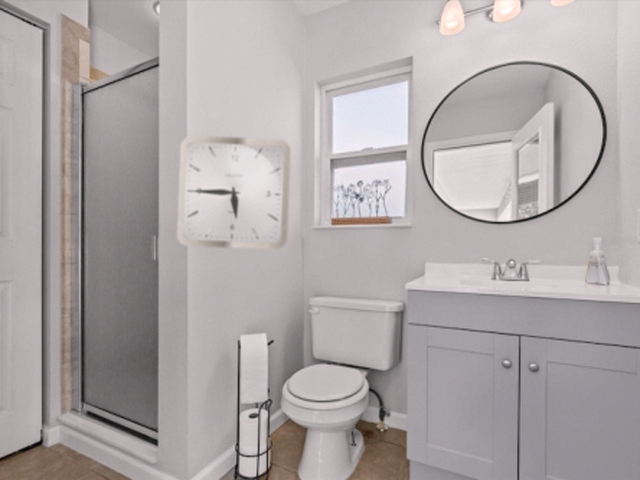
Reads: 5:45
